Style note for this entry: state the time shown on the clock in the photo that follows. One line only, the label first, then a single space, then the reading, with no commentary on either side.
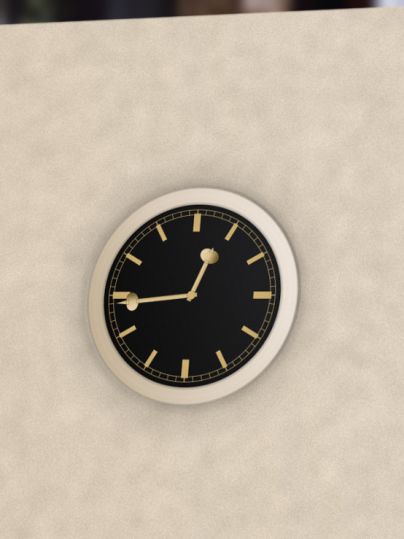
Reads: 12:44
